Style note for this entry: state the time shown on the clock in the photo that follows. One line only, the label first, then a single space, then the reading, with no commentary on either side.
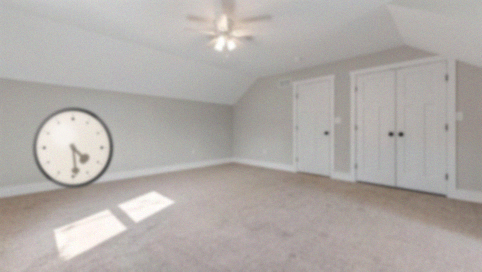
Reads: 4:29
